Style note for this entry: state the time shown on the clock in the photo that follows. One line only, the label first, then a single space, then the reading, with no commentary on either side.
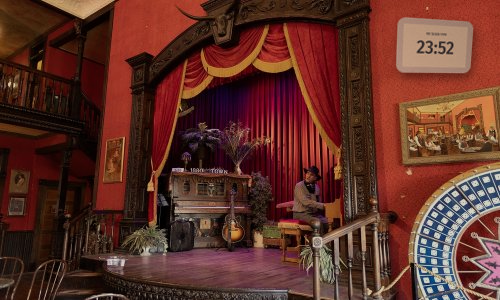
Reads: 23:52
